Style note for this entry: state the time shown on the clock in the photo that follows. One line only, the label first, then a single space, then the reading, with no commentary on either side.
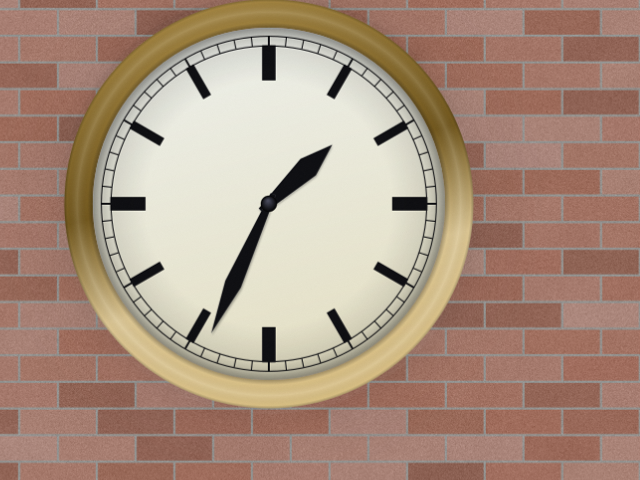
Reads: 1:34
